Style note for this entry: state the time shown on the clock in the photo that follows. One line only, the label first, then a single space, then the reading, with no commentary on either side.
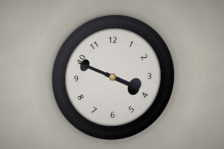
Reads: 3:49
